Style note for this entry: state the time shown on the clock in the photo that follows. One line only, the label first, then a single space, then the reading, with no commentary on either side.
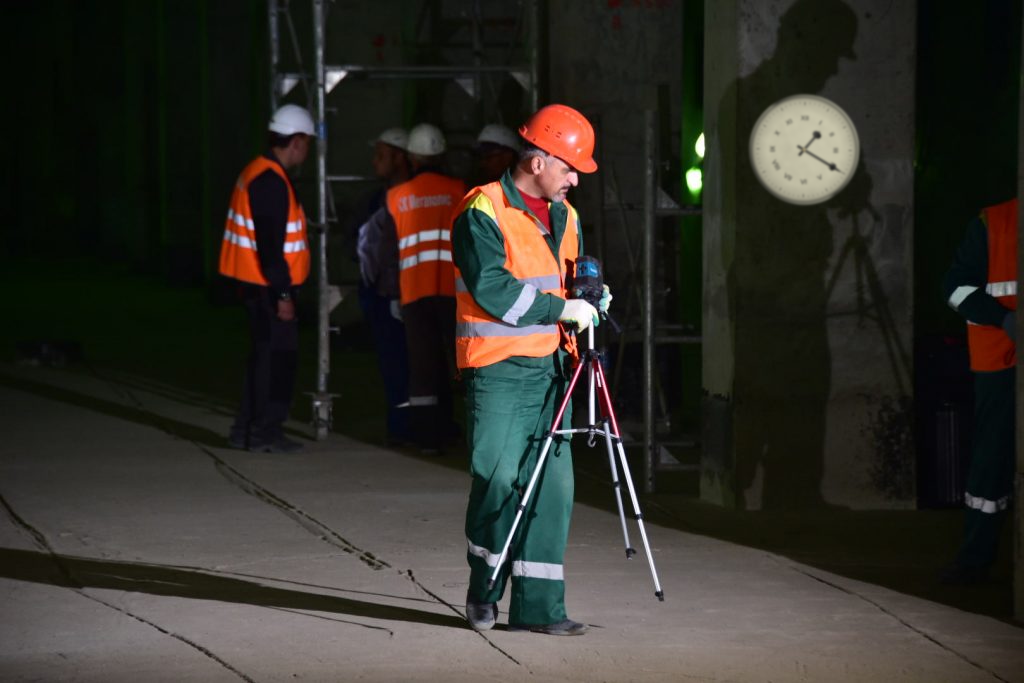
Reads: 1:20
